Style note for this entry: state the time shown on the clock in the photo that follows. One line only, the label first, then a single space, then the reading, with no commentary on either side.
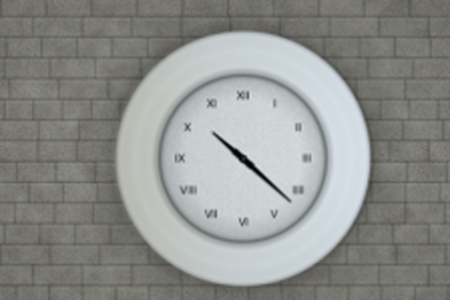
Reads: 10:22
